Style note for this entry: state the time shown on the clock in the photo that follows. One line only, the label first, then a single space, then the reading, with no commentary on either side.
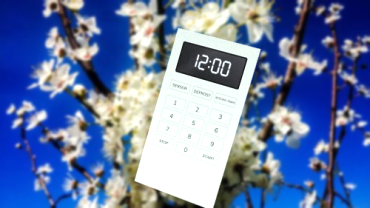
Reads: 12:00
